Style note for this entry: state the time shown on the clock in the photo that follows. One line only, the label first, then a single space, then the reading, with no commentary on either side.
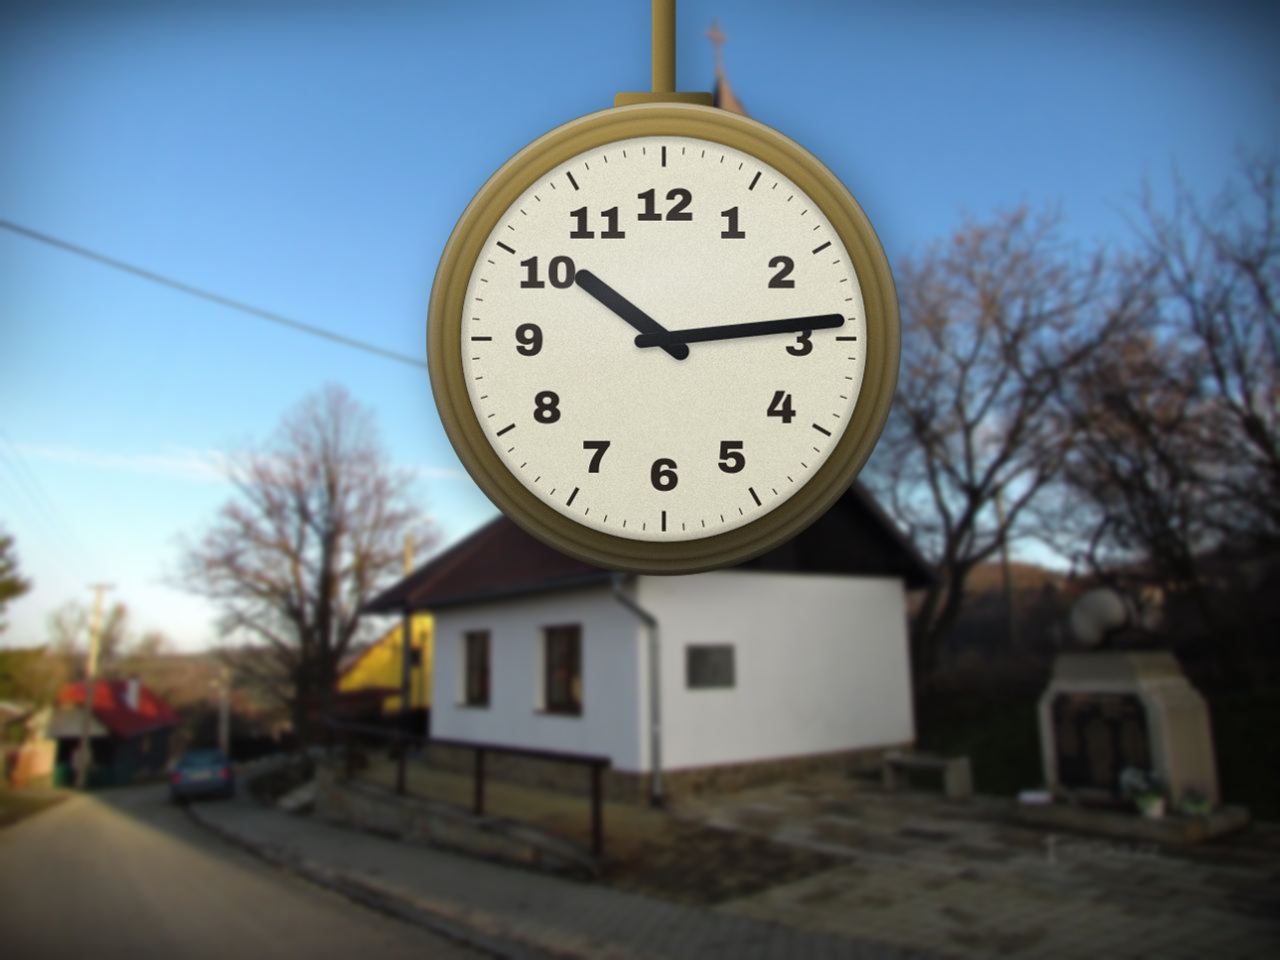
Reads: 10:14
